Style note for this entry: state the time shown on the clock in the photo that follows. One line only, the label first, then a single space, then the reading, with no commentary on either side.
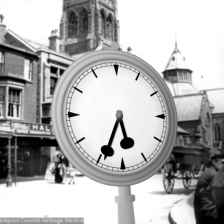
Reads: 5:34
